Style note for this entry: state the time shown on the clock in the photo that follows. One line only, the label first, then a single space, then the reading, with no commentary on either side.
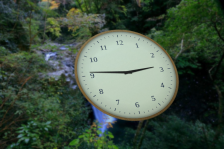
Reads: 2:46
